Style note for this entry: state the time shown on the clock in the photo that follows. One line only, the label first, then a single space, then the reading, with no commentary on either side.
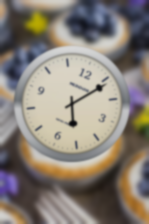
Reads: 5:06
